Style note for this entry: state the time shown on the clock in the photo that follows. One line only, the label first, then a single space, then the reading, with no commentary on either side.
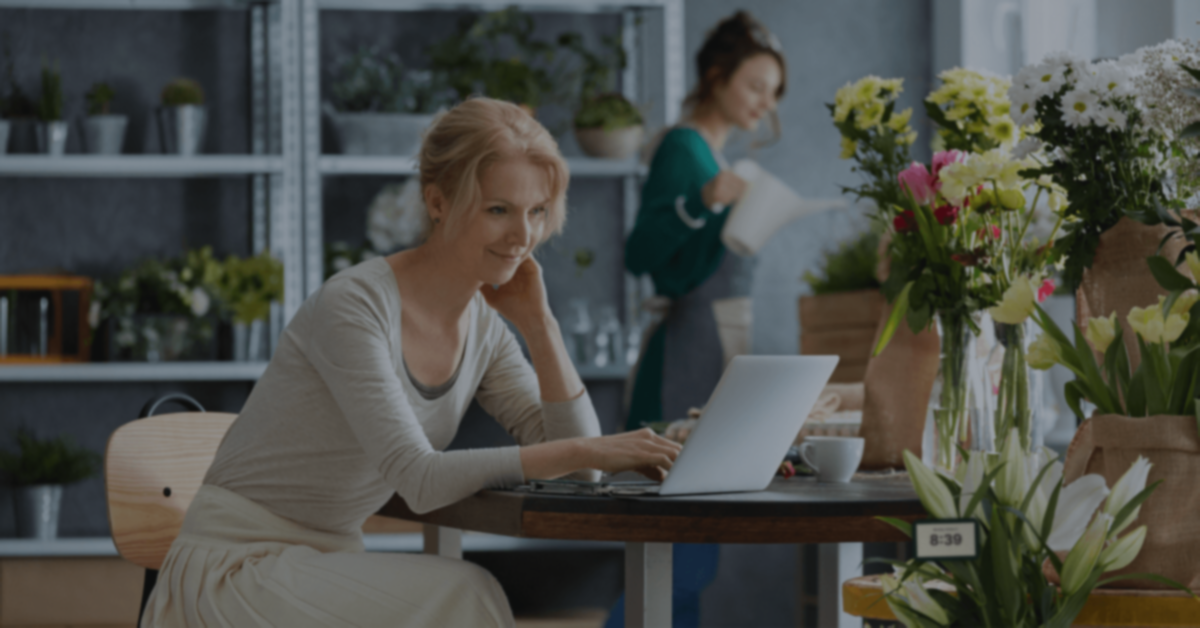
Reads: 8:39
